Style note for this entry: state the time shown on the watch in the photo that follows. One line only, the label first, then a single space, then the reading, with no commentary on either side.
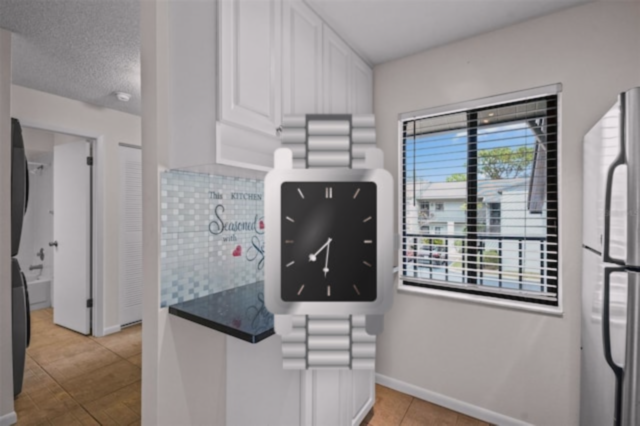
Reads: 7:31
